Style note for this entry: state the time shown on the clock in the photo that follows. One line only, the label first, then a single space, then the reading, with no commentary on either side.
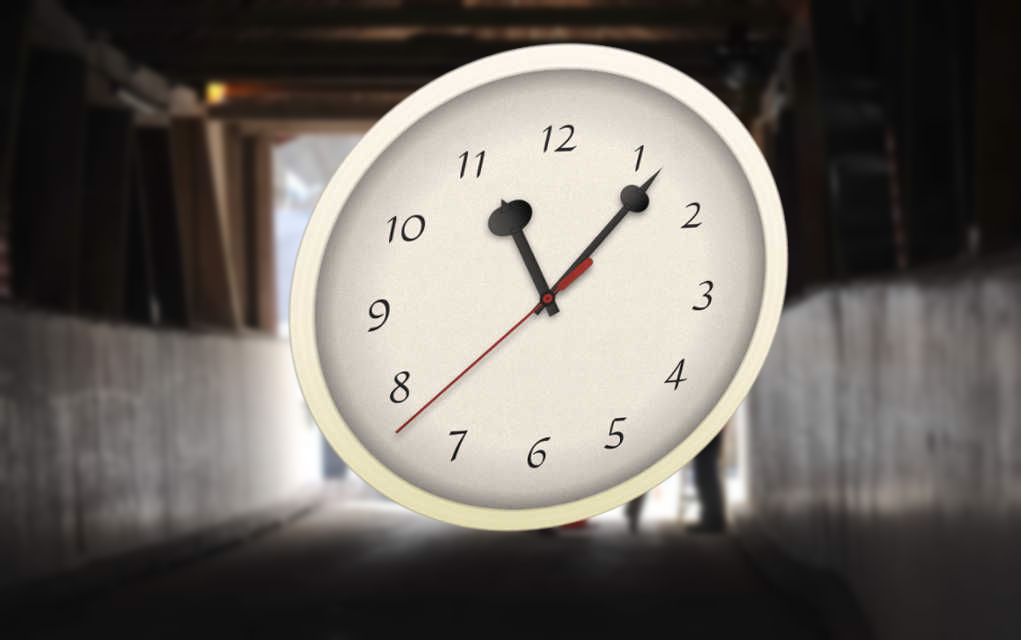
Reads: 11:06:38
